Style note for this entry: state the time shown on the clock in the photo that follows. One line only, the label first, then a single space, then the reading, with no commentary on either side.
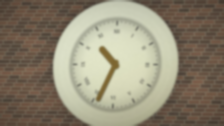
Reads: 10:34
